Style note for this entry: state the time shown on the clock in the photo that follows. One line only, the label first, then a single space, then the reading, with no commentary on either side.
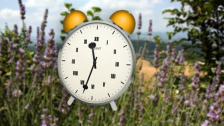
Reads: 11:33
